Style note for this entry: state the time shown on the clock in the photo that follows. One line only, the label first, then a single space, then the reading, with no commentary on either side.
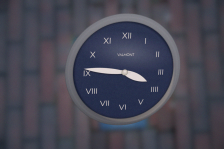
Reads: 3:46
